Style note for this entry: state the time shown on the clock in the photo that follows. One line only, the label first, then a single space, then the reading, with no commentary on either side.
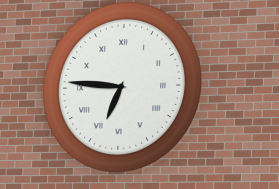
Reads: 6:46
